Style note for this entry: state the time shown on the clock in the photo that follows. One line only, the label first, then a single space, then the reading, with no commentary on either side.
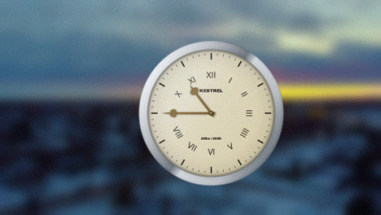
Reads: 10:45
